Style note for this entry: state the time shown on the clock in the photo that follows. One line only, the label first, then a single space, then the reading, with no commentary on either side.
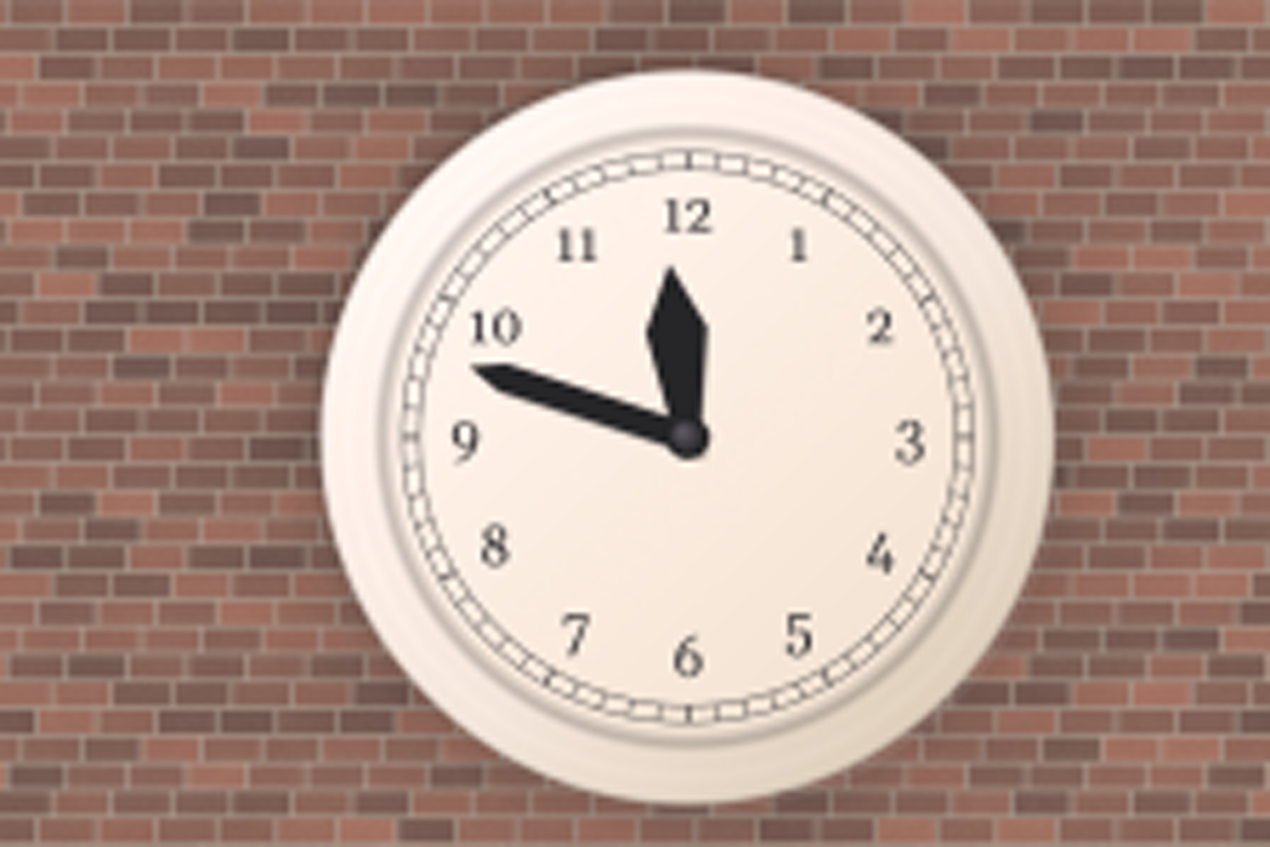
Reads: 11:48
